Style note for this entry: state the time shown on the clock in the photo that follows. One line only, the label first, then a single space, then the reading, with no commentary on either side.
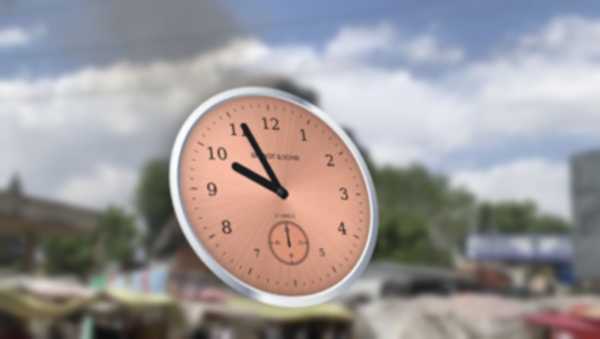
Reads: 9:56
